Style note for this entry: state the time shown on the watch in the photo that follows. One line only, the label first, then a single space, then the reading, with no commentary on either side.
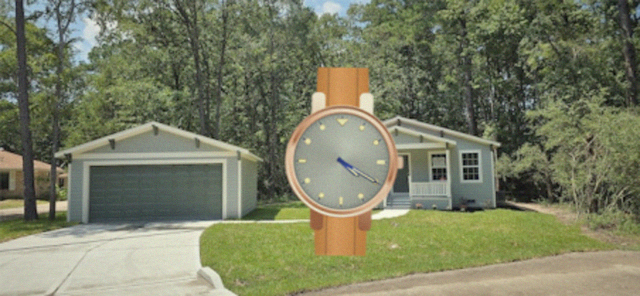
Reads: 4:20
